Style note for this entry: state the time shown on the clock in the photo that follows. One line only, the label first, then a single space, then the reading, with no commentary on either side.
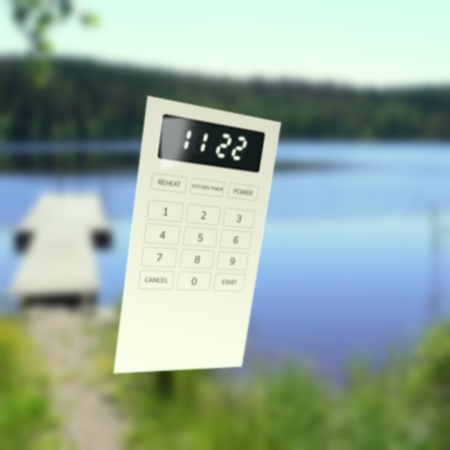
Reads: 11:22
